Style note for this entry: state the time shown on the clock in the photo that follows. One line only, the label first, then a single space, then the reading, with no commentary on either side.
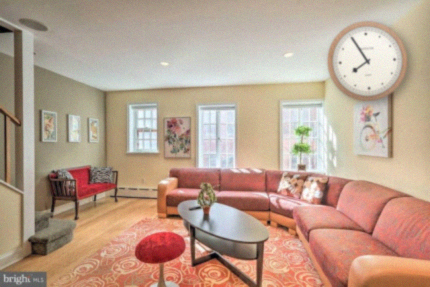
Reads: 7:55
